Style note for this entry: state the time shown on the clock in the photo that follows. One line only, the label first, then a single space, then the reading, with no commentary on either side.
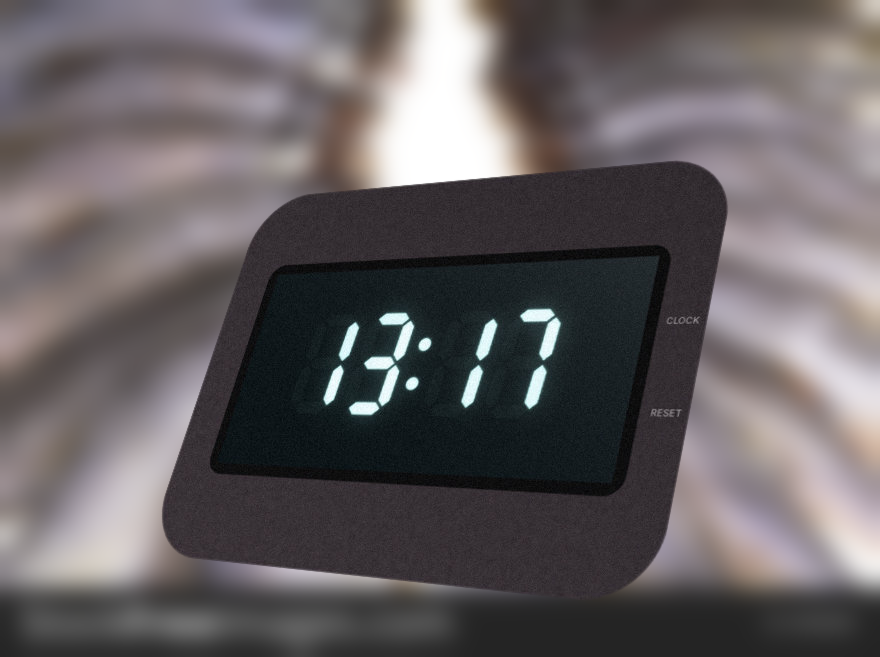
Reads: 13:17
